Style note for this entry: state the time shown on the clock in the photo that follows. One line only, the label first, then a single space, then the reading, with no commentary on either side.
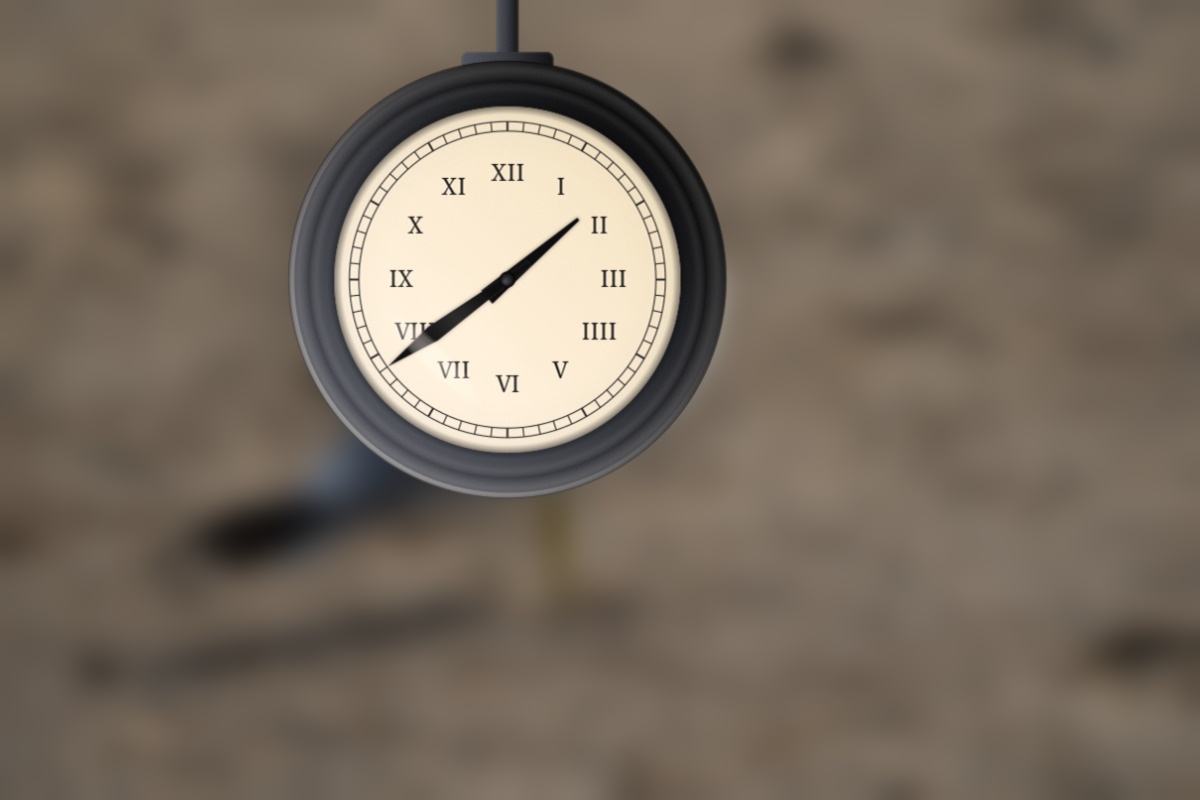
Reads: 1:39
